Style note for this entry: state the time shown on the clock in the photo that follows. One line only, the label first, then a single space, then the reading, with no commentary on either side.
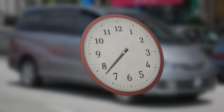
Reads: 7:38
